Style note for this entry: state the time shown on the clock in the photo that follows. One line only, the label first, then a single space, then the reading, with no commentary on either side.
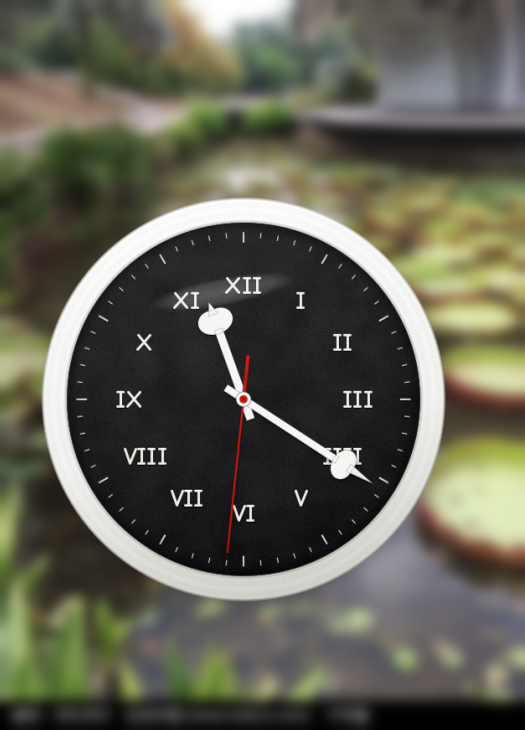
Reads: 11:20:31
